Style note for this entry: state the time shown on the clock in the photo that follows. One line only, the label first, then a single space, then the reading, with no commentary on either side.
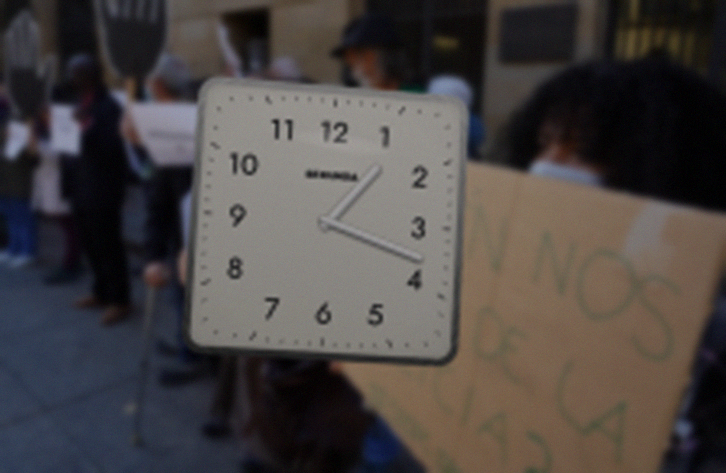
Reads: 1:18
